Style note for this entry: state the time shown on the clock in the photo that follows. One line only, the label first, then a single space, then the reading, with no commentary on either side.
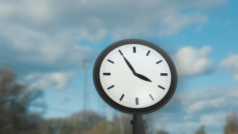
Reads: 3:55
